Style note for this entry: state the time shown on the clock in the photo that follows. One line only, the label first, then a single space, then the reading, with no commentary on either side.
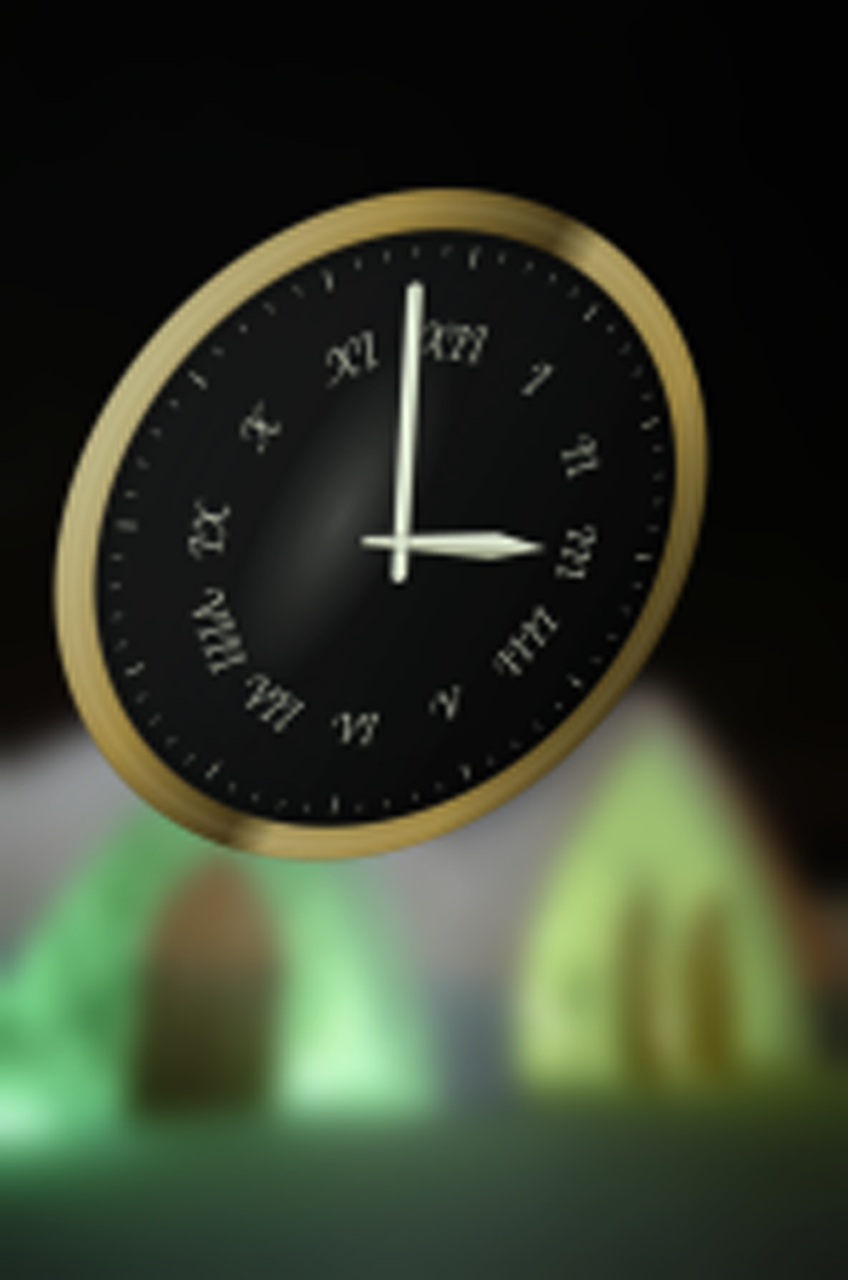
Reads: 2:58
